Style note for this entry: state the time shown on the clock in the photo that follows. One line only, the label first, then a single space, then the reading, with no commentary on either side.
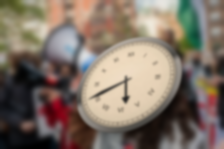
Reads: 5:41
